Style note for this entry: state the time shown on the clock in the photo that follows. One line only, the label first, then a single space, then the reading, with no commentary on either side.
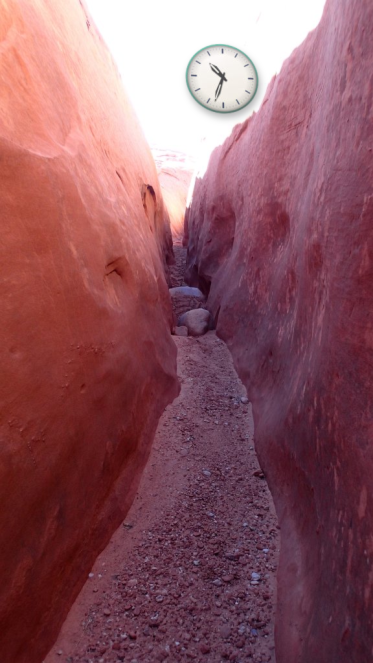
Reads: 10:33
